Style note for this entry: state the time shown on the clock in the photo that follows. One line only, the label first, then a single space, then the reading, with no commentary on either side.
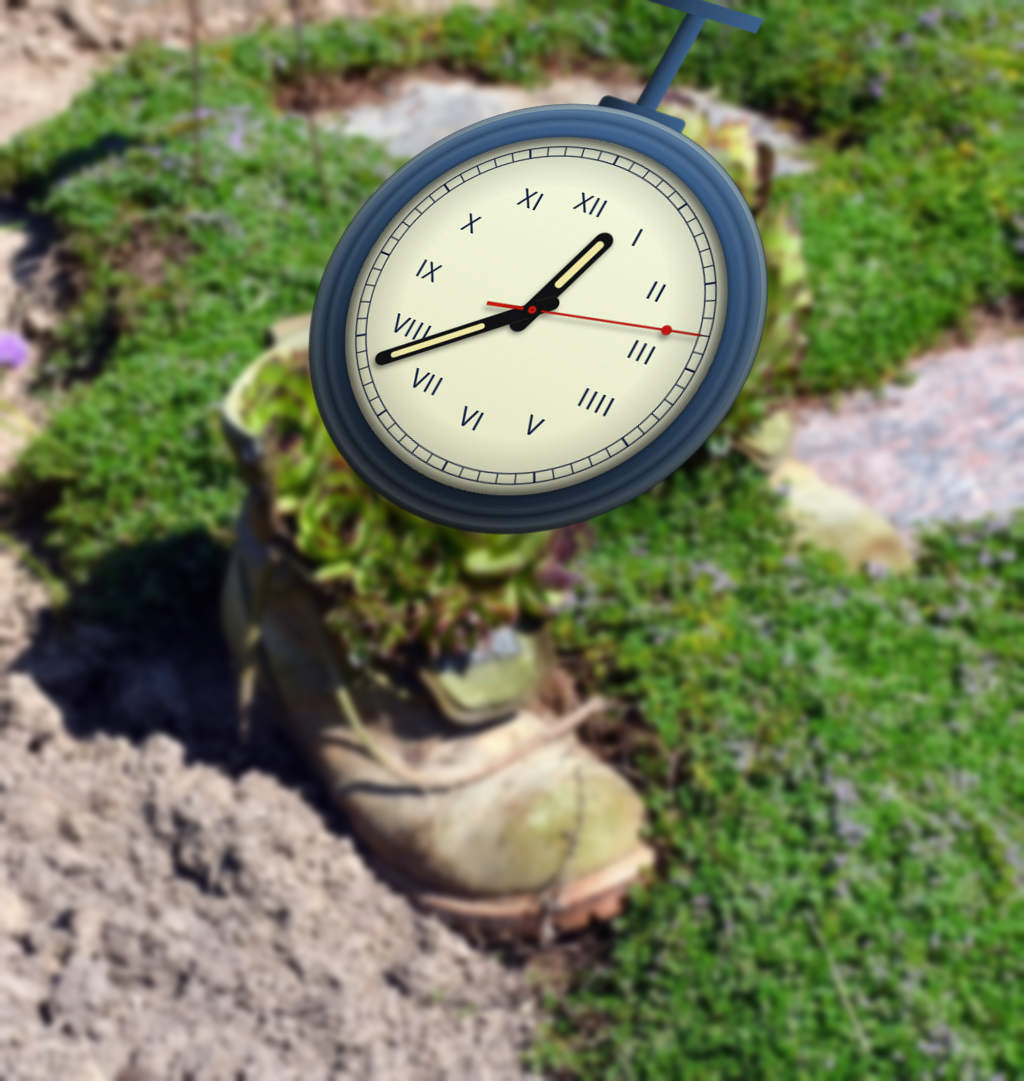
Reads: 12:38:13
